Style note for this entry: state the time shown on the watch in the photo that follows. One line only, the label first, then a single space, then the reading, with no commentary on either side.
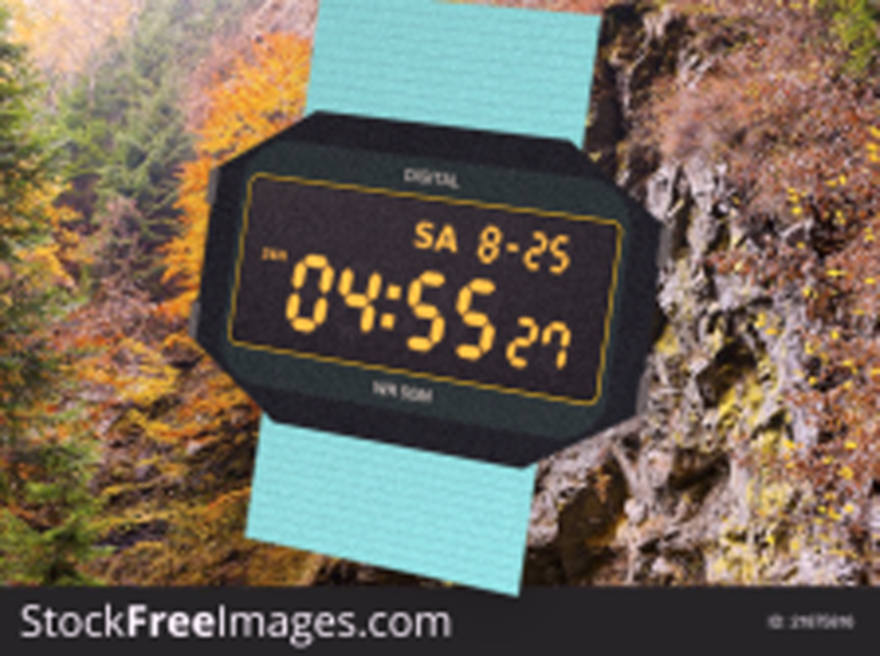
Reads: 4:55:27
